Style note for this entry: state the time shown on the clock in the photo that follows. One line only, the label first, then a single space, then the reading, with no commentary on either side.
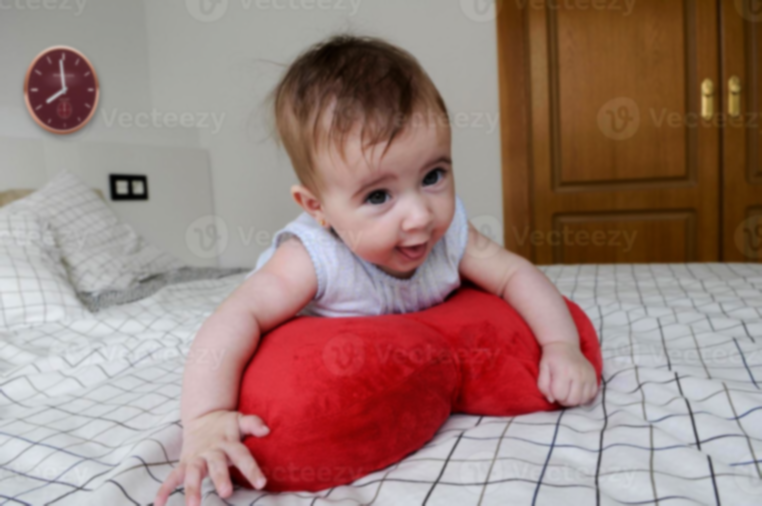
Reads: 7:59
